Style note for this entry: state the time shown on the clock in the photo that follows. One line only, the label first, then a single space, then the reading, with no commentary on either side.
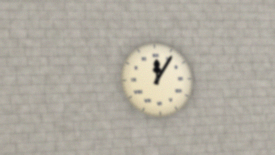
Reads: 12:06
